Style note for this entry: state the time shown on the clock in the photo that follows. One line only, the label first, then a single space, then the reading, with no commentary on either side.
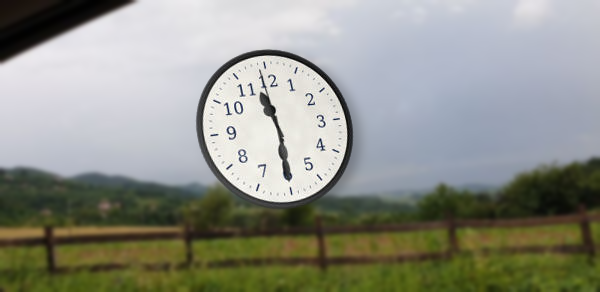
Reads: 11:29:59
